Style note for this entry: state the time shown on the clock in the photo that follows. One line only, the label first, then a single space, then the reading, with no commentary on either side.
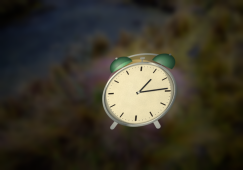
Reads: 1:14
